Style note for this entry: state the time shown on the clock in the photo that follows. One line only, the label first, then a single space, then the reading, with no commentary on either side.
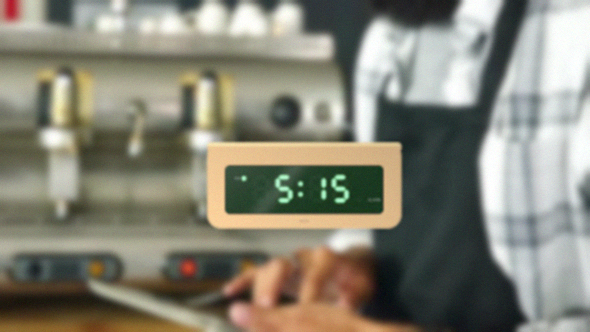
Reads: 5:15
